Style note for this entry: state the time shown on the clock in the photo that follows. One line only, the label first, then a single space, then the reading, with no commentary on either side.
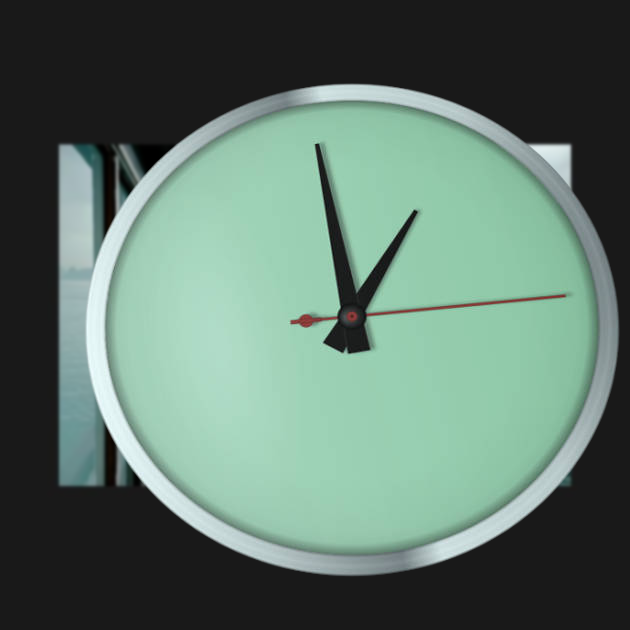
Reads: 12:58:14
